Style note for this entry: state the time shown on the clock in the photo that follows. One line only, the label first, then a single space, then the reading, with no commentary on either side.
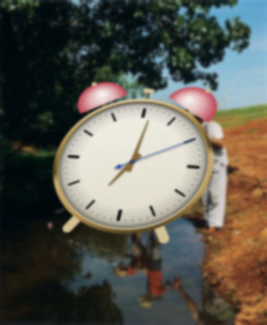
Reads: 7:01:10
